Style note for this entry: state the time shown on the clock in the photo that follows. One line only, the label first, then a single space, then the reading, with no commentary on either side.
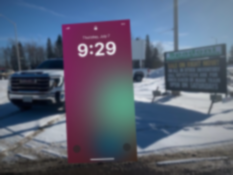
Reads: 9:29
